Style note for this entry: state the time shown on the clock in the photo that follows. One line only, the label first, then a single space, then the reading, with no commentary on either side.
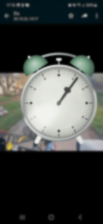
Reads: 1:06
